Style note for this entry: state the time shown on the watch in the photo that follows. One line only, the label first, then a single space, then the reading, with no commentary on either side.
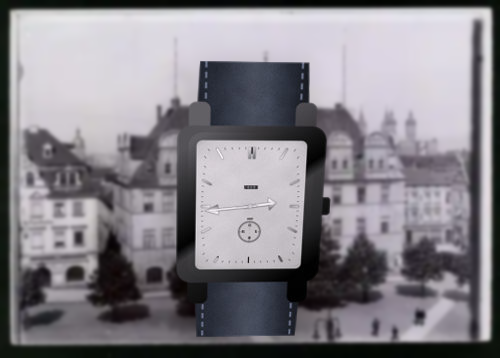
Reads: 2:44
